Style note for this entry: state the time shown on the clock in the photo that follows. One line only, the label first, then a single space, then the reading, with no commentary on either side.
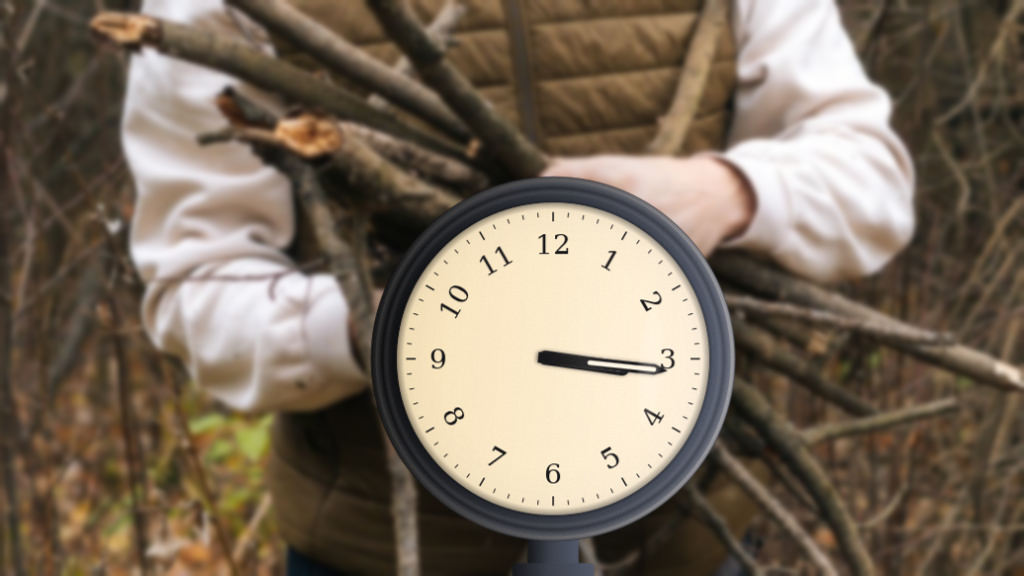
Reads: 3:16
